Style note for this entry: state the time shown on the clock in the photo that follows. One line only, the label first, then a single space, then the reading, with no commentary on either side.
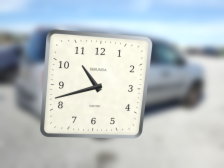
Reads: 10:42
